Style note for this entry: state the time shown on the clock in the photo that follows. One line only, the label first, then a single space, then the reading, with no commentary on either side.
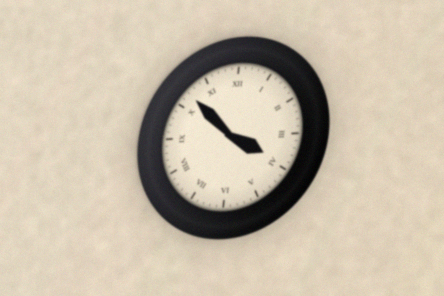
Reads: 3:52
